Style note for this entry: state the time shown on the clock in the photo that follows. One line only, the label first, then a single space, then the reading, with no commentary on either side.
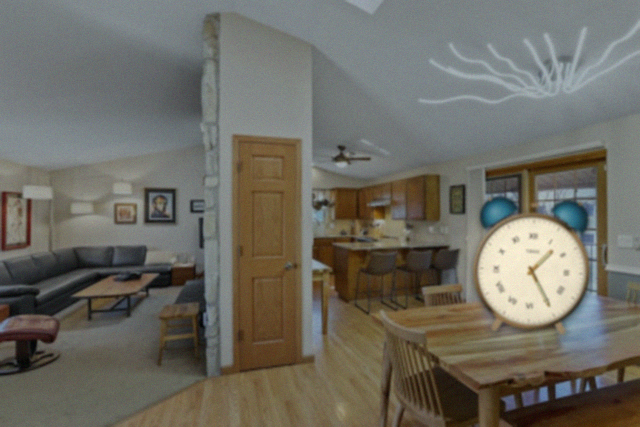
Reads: 1:25
